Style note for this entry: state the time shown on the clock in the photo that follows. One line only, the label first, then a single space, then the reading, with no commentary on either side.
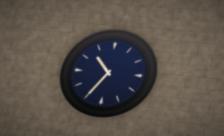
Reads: 10:35
